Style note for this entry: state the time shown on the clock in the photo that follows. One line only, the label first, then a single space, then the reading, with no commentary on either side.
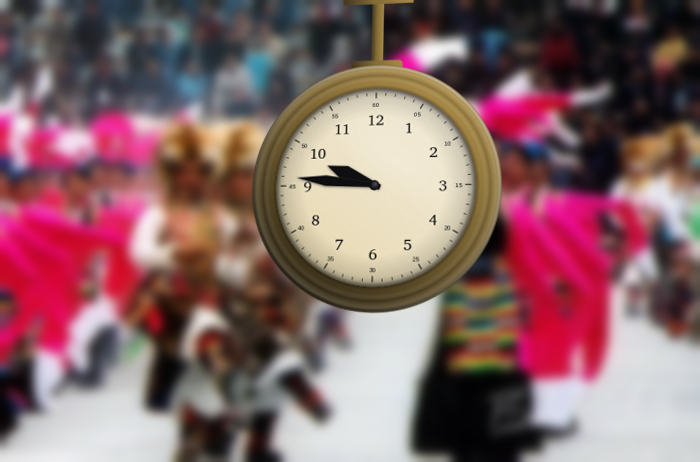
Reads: 9:46
